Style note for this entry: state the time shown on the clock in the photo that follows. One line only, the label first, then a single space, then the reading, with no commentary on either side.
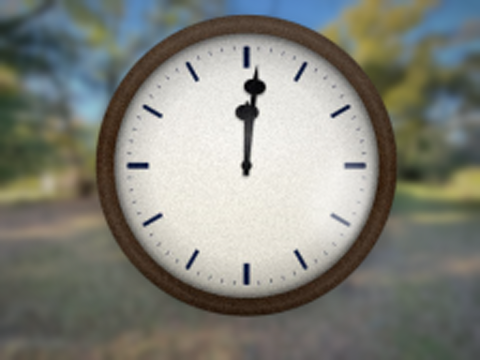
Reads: 12:01
